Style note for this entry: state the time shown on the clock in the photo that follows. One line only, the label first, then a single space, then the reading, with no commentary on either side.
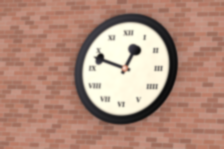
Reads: 12:48
